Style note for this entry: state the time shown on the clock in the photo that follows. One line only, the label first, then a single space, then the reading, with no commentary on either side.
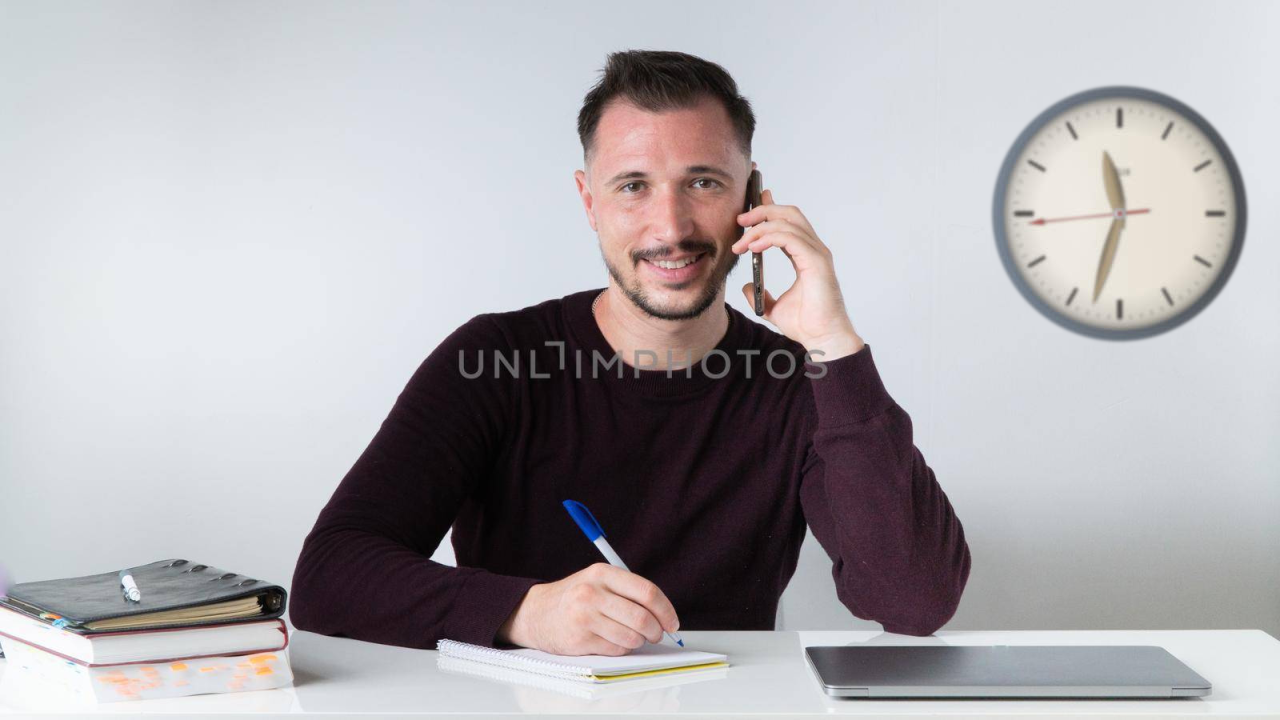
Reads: 11:32:44
